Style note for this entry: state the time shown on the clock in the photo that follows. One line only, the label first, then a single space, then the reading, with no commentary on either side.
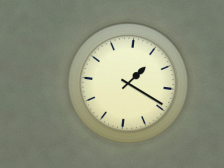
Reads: 1:19
